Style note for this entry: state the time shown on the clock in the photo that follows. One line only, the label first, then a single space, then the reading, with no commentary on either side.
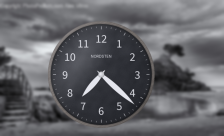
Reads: 7:22
